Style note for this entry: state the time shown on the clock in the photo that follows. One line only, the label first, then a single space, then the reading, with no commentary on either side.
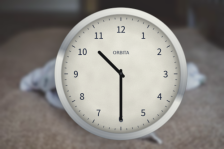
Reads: 10:30
